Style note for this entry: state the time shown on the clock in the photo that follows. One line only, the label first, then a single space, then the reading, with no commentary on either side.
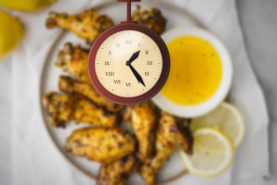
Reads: 1:24
